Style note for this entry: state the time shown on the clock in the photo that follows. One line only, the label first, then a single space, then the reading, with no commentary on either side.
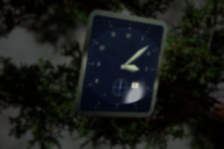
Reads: 3:08
